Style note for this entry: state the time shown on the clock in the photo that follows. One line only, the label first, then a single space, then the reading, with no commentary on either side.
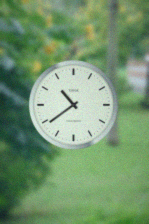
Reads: 10:39
